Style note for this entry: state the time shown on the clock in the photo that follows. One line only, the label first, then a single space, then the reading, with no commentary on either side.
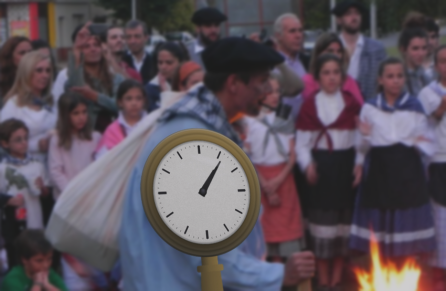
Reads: 1:06
